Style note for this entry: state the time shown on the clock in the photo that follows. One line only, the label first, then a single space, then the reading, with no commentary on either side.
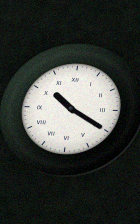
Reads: 10:20
